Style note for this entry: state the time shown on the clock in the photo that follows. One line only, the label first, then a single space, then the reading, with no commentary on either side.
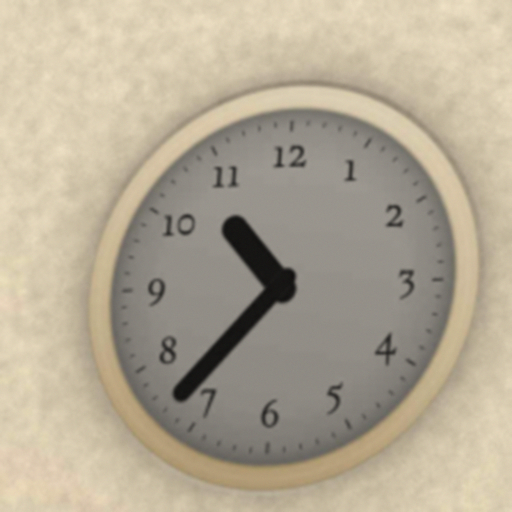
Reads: 10:37
